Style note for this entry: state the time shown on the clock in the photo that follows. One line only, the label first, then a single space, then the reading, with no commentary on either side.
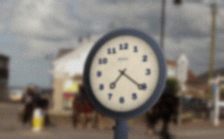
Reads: 7:21
